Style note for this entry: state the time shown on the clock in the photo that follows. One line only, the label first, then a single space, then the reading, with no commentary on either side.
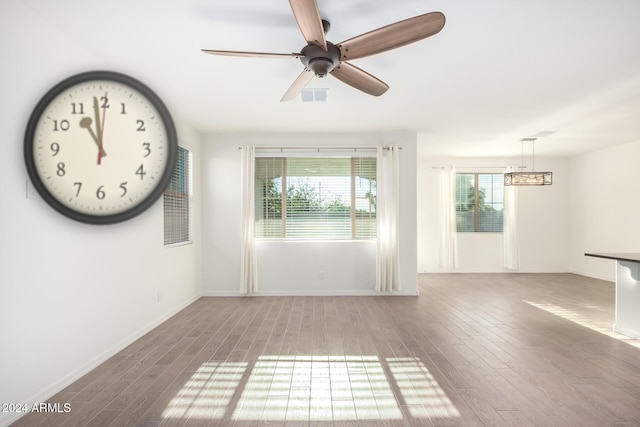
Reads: 10:59:01
